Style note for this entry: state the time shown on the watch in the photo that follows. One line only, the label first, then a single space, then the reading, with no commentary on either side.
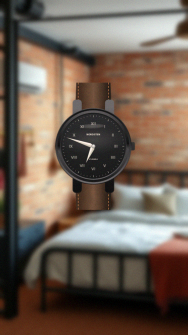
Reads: 6:48
